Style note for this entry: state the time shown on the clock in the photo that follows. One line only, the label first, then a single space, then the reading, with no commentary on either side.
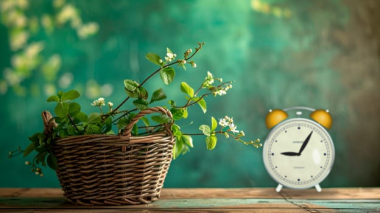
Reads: 9:05
